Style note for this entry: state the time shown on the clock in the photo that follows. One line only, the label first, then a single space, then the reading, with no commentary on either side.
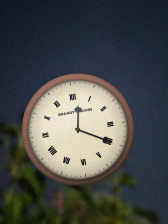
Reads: 12:20
